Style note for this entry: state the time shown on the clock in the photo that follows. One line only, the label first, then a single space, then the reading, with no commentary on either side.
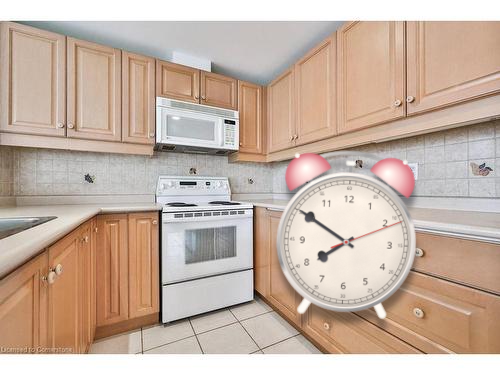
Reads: 7:50:11
